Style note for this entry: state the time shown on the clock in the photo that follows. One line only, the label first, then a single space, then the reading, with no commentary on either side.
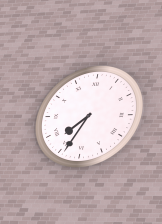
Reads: 7:34
